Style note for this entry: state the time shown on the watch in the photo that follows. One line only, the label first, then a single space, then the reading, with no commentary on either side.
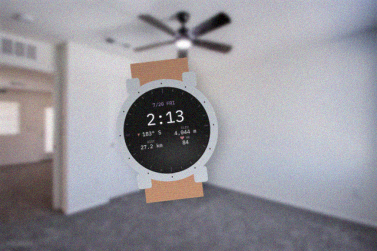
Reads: 2:13
